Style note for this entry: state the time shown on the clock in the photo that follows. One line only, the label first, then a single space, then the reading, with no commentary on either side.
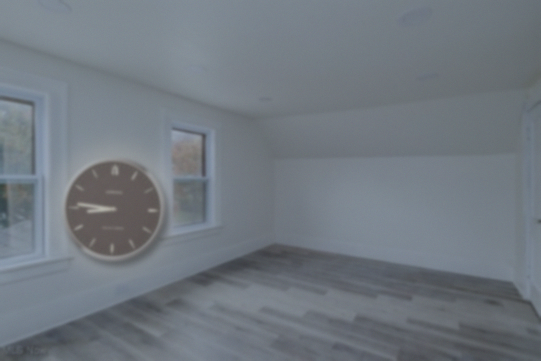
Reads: 8:46
